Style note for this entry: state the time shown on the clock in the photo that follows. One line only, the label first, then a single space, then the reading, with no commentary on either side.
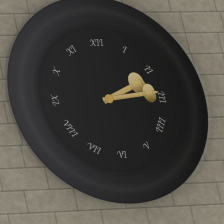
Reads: 2:14
